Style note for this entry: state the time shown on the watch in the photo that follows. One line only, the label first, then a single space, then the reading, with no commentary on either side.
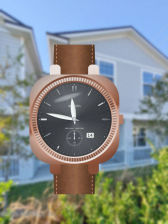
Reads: 11:47
